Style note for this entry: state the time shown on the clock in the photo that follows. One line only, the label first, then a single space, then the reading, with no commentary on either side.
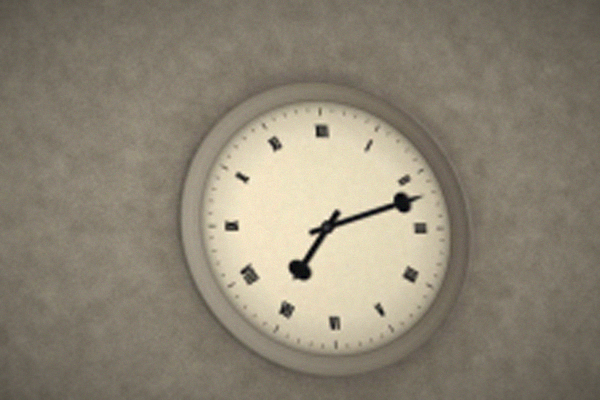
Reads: 7:12
